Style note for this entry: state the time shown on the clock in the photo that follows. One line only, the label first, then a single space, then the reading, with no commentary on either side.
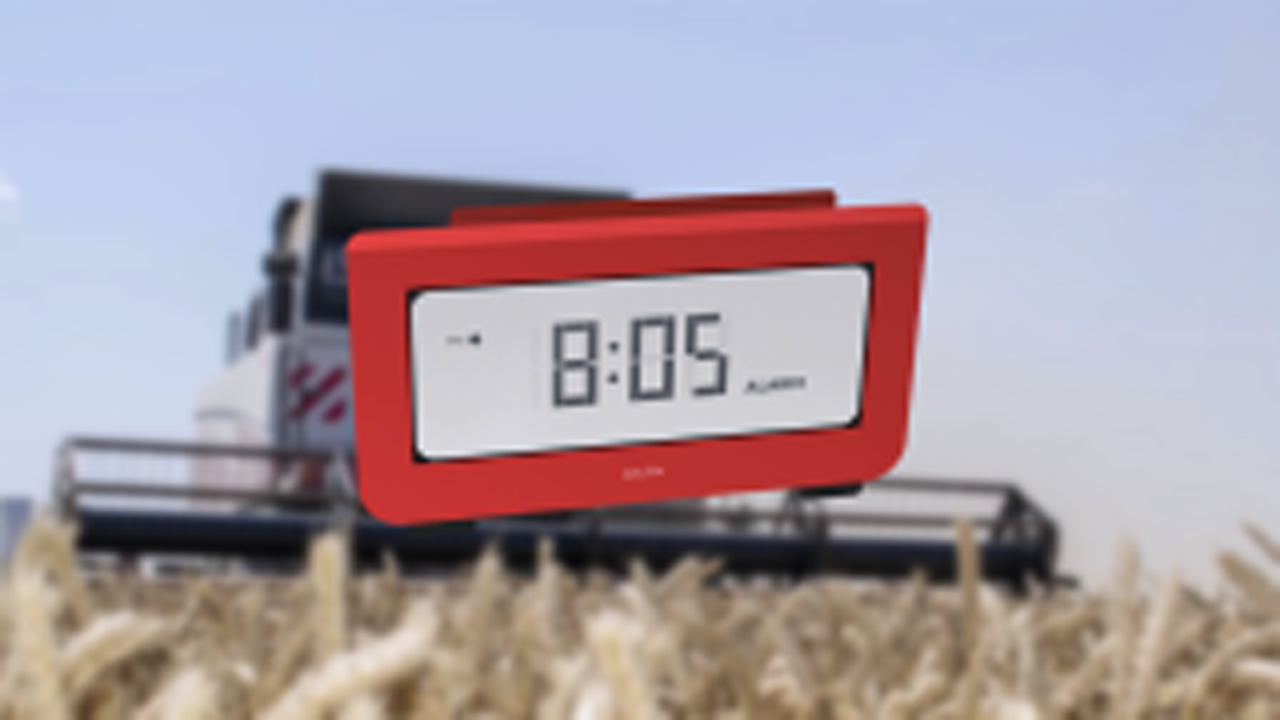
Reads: 8:05
